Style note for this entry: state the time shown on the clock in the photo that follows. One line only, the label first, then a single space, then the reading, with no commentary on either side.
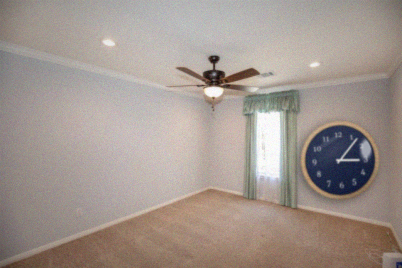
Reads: 3:07
